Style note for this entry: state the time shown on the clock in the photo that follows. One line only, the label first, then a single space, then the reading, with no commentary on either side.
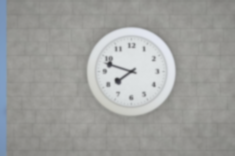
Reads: 7:48
